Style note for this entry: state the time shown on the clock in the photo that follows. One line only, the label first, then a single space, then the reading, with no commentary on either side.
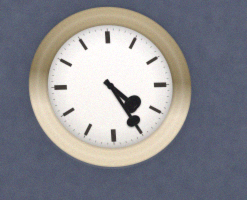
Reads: 4:25
